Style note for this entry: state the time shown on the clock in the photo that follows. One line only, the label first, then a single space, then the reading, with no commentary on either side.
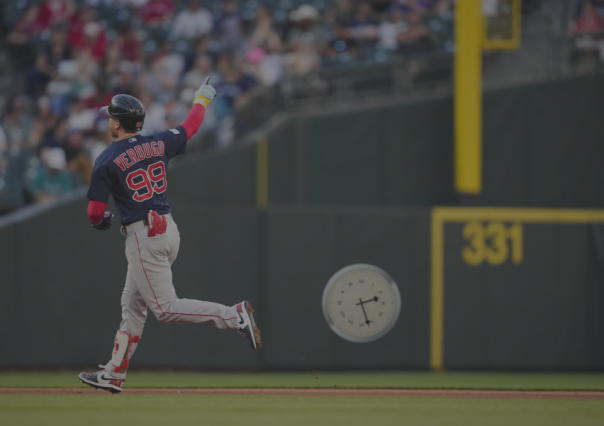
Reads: 2:27
